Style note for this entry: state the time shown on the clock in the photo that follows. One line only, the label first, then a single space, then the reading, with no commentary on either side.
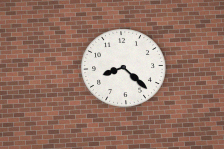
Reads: 8:23
